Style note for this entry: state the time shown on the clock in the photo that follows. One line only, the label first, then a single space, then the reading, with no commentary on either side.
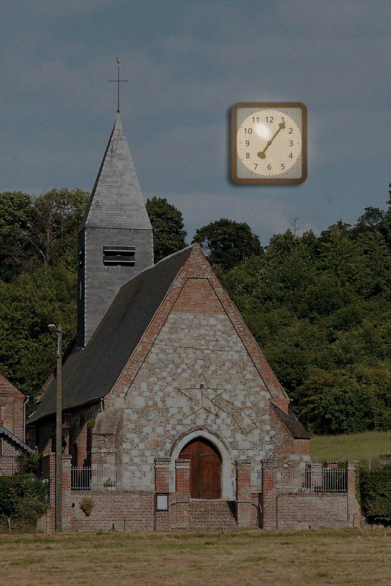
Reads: 7:06
